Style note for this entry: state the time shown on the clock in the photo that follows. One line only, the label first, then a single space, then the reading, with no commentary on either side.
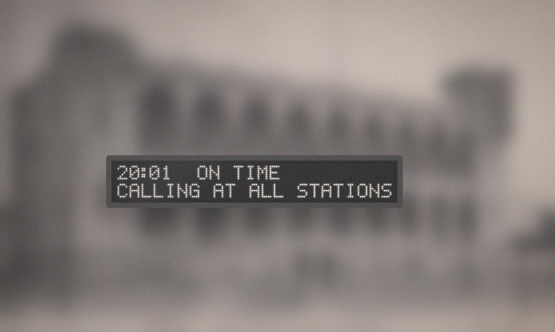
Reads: 20:01
